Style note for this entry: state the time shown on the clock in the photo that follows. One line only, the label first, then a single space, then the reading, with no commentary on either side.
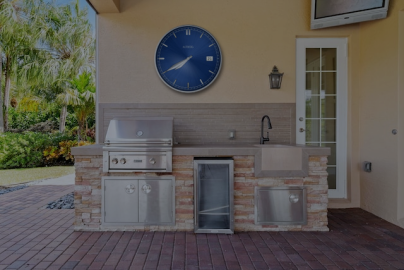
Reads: 7:40
